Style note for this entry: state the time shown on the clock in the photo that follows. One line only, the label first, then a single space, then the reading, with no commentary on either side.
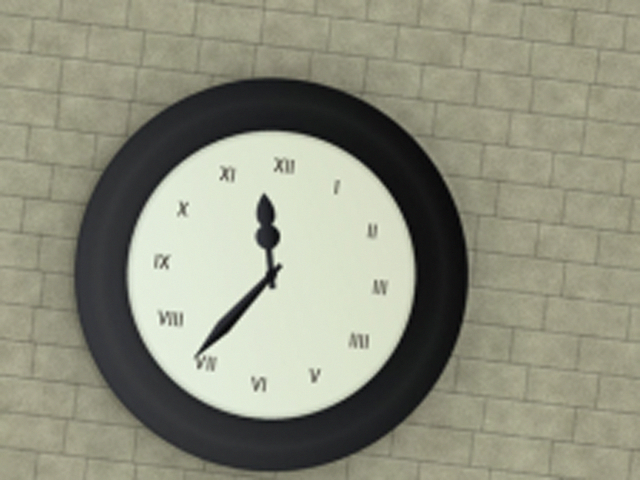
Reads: 11:36
